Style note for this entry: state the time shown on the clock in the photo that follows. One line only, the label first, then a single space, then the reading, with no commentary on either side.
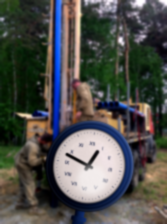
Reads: 12:48
